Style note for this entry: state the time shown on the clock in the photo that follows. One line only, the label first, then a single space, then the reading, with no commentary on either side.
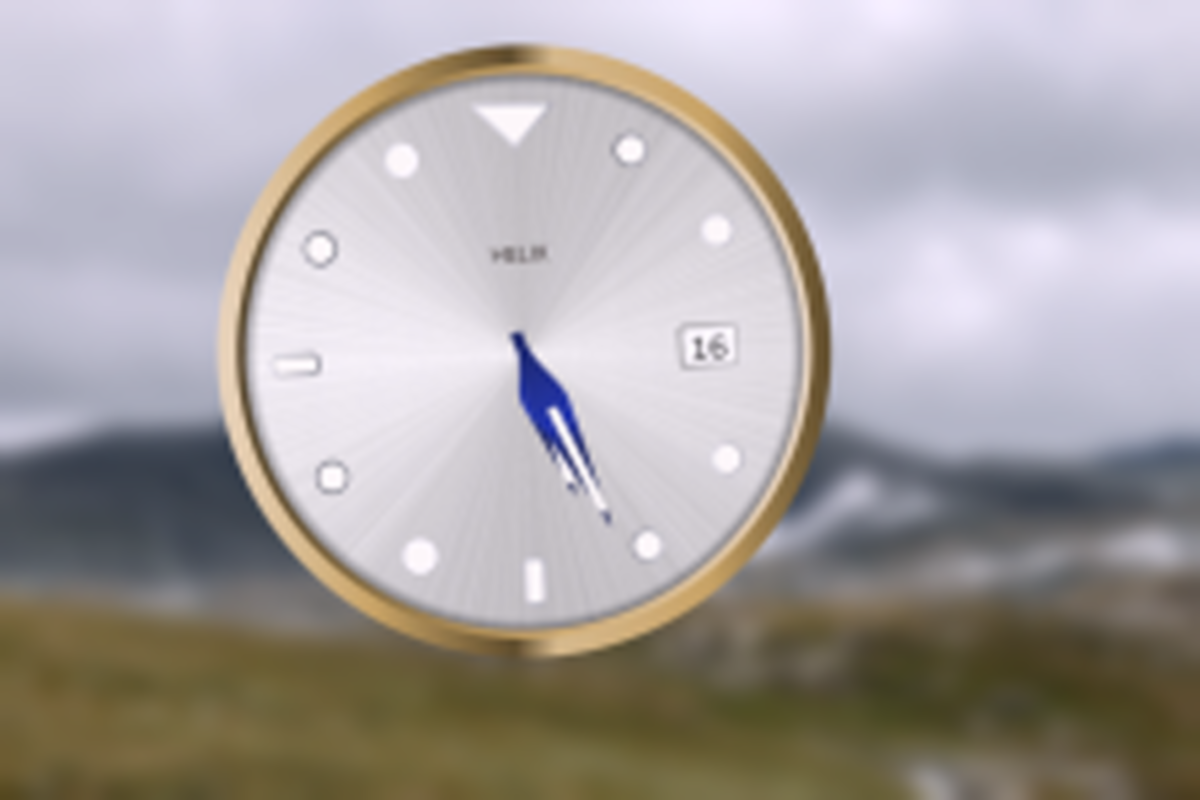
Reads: 5:26
